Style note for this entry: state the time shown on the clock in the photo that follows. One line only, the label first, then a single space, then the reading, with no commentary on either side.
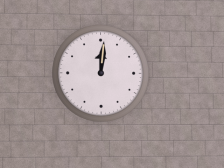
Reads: 12:01
